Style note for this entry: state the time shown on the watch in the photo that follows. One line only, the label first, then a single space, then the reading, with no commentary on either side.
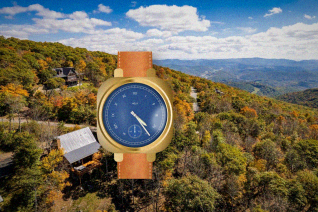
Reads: 4:24
